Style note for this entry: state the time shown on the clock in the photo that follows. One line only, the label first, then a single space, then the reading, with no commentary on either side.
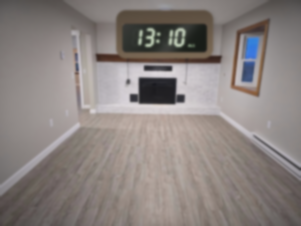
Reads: 13:10
